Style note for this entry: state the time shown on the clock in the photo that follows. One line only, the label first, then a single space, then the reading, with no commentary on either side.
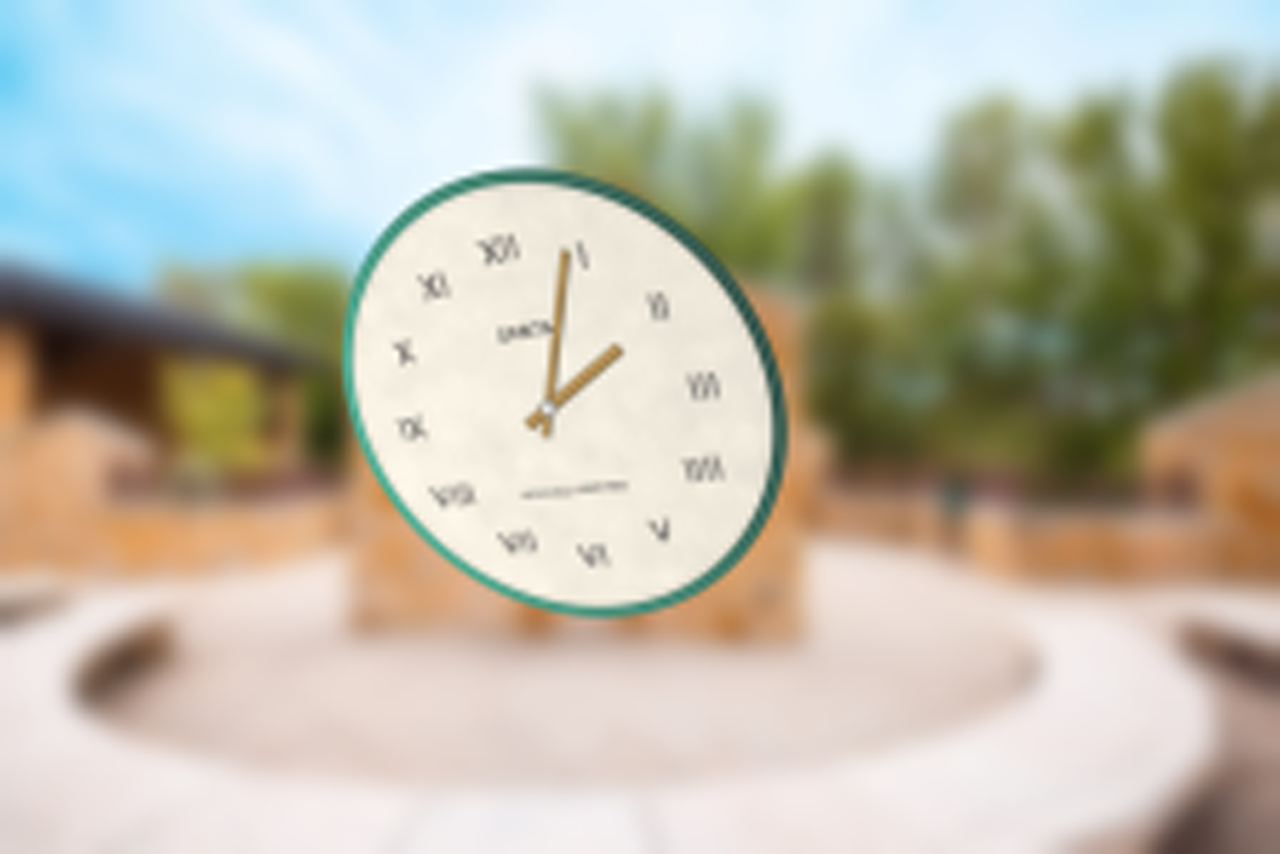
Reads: 2:04
